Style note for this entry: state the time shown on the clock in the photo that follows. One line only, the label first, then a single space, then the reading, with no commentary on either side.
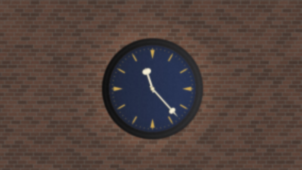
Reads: 11:23
